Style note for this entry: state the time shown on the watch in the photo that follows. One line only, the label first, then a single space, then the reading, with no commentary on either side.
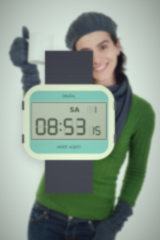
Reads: 8:53
